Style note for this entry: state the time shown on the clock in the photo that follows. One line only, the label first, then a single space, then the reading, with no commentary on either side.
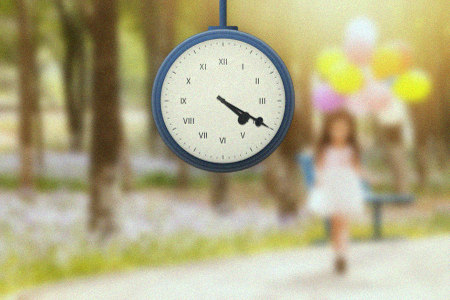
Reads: 4:20
